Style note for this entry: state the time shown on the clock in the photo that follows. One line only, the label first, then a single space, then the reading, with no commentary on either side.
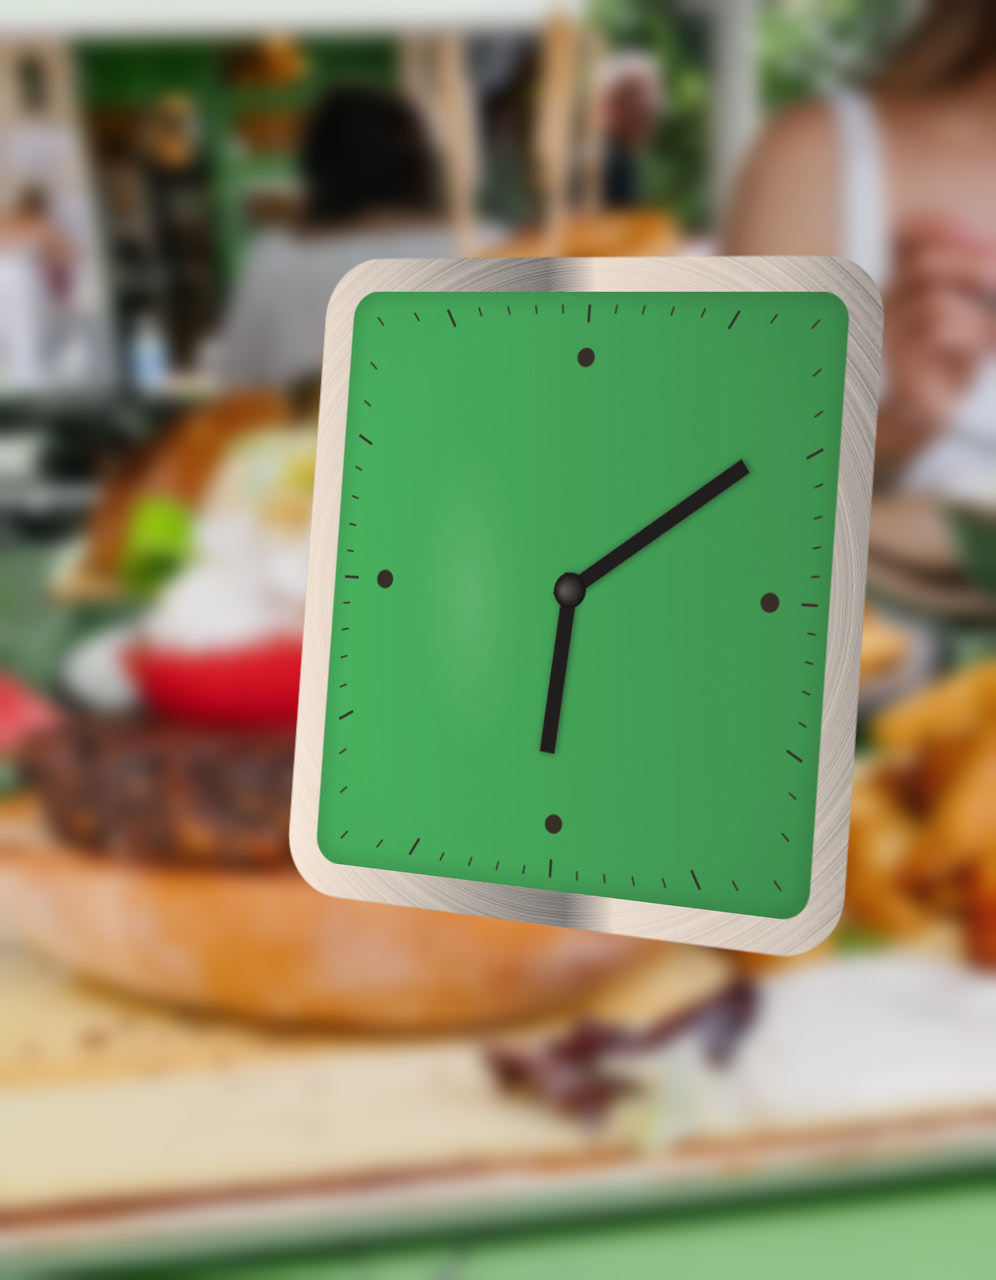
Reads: 6:09
